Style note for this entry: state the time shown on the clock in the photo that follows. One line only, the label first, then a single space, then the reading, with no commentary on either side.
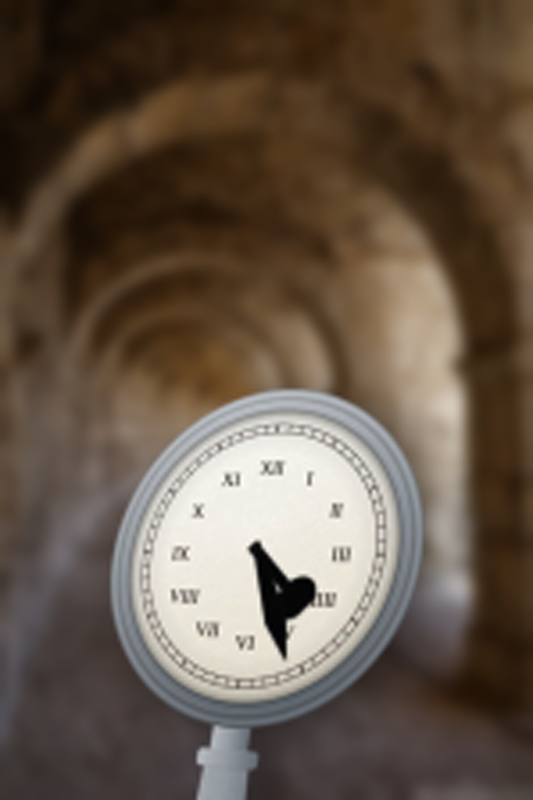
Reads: 4:26
